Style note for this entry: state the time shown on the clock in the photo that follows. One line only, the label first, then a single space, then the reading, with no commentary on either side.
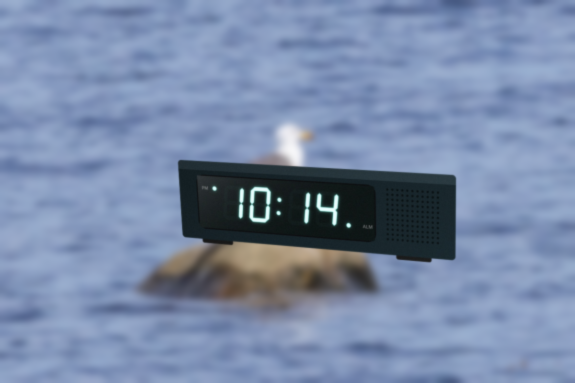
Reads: 10:14
